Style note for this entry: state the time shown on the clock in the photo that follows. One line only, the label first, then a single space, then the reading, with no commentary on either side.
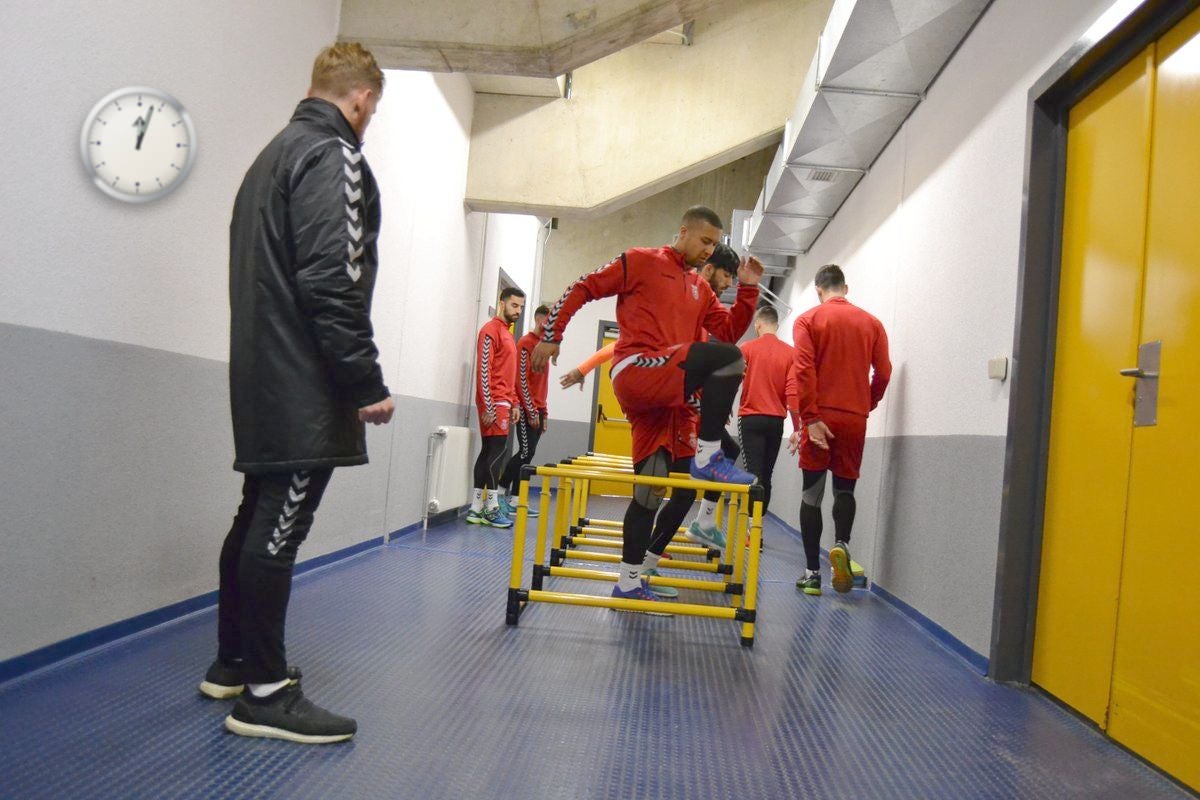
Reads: 12:03
